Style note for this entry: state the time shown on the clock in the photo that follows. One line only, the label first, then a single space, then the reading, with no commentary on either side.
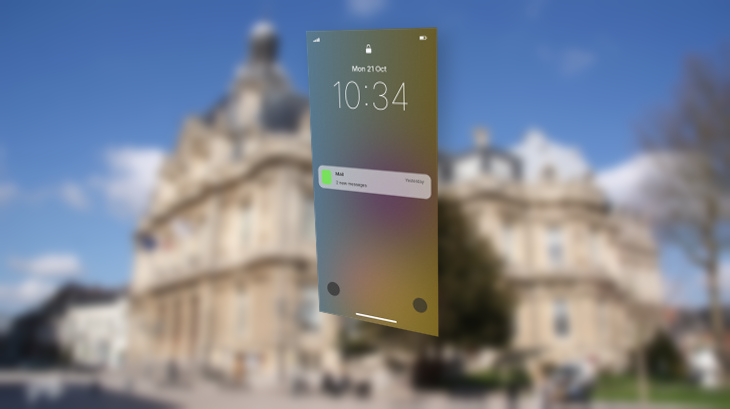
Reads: 10:34
